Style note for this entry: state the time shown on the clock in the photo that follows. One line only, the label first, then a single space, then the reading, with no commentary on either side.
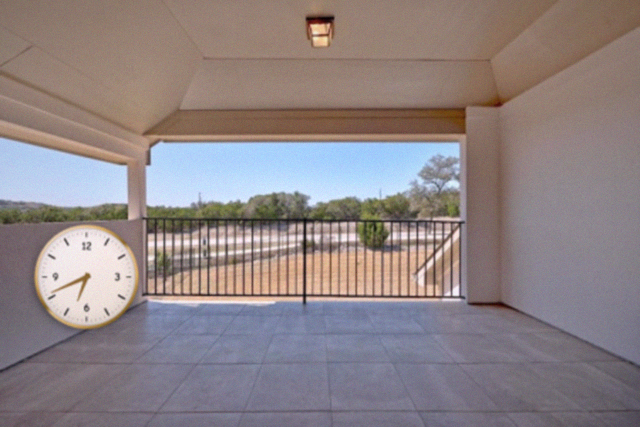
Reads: 6:41
